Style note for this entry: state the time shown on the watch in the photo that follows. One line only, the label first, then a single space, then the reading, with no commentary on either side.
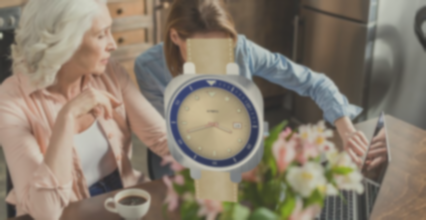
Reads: 3:42
